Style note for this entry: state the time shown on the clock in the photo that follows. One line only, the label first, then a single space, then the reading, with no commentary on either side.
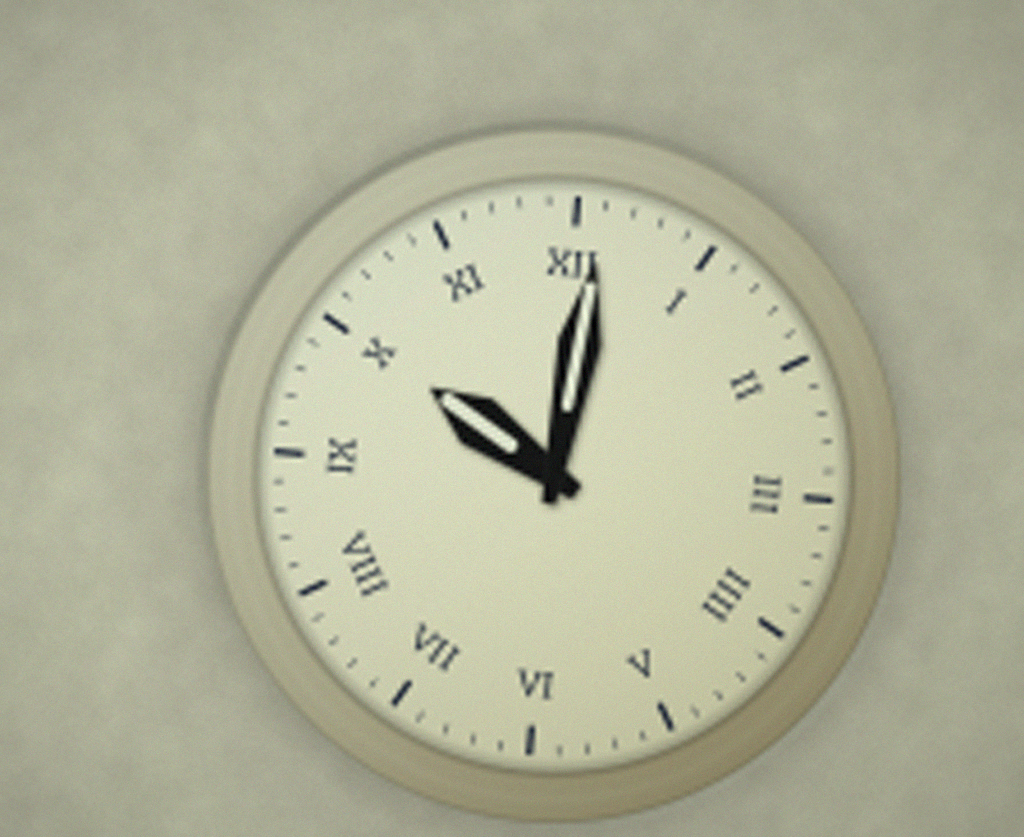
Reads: 10:01
